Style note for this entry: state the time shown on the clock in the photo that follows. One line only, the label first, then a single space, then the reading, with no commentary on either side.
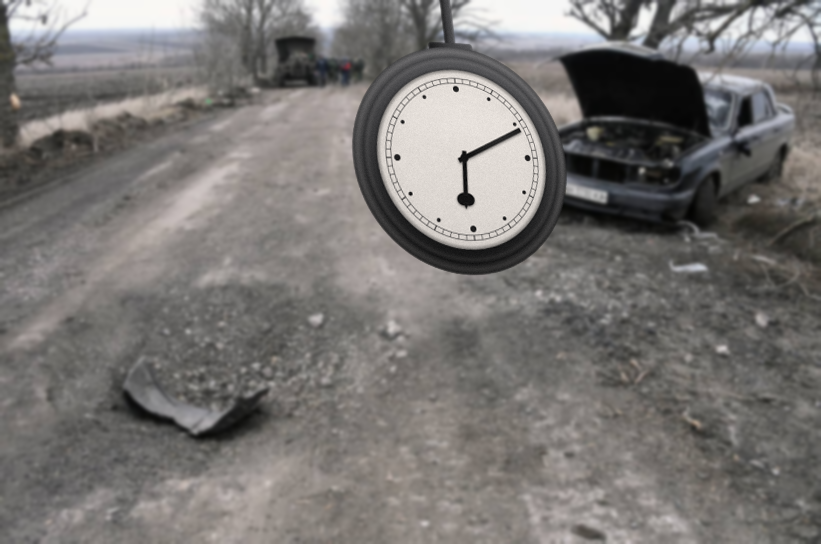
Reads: 6:11
